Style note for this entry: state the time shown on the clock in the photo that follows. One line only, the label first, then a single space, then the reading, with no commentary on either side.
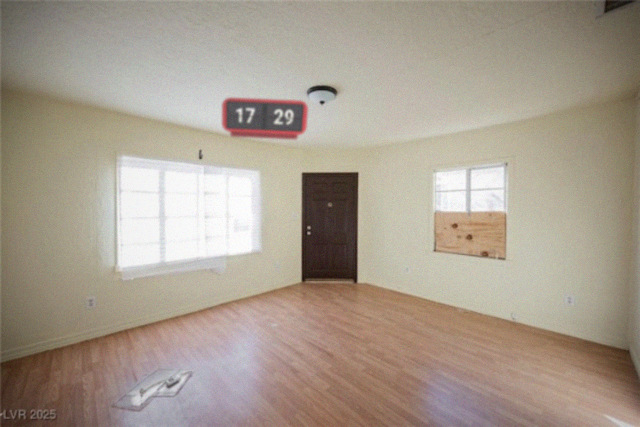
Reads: 17:29
